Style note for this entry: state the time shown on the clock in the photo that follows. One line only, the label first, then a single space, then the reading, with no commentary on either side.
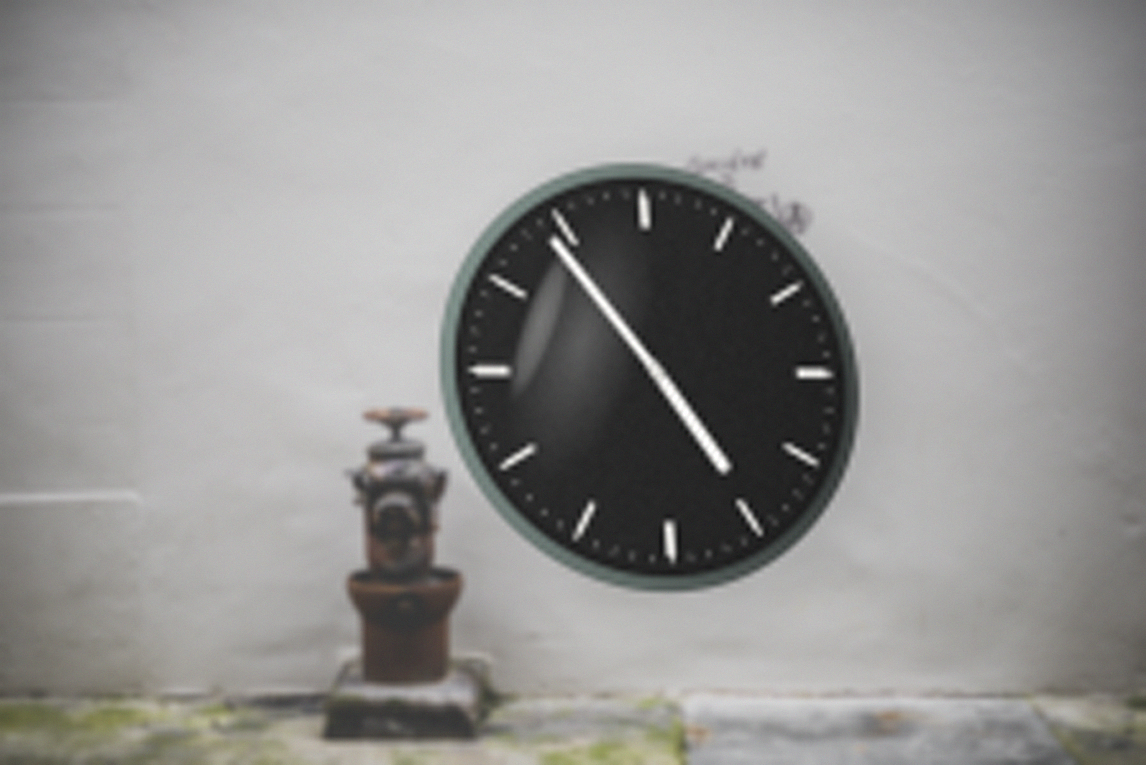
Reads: 4:54
